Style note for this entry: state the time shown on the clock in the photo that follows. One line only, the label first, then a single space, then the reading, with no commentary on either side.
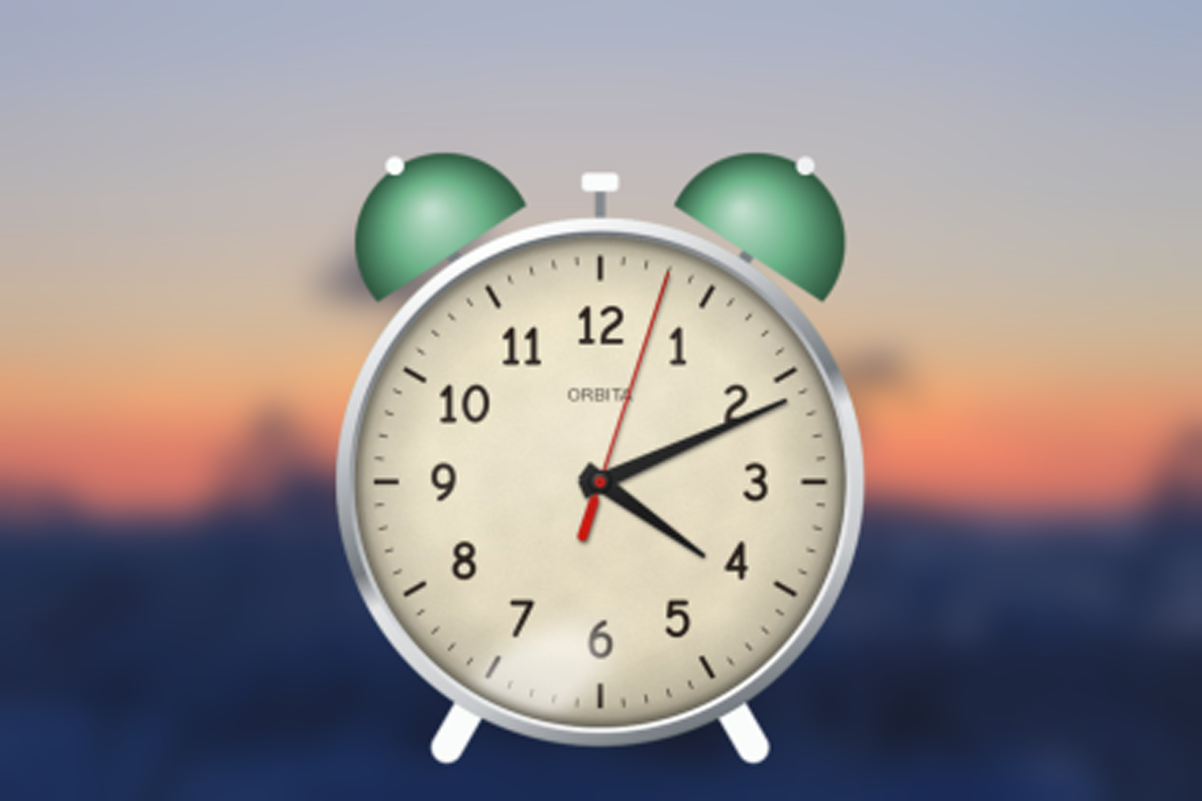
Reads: 4:11:03
